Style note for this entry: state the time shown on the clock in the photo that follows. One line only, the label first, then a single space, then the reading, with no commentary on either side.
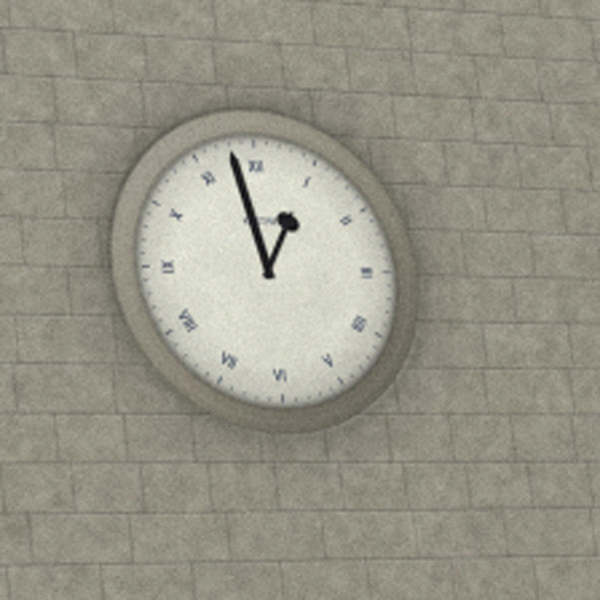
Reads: 12:58
